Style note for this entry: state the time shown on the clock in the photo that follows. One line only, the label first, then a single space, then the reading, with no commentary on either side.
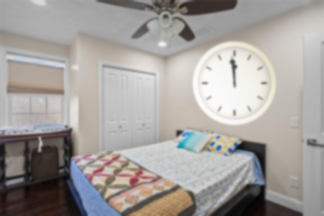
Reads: 11:59
